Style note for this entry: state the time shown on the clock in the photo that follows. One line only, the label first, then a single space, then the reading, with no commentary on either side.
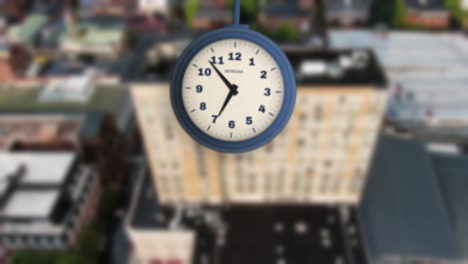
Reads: 6:53
